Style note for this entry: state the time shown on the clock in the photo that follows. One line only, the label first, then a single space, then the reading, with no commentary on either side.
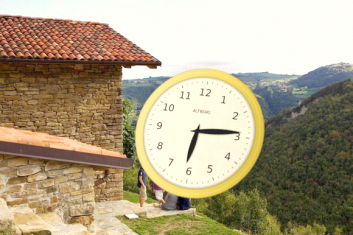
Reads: 6:14
